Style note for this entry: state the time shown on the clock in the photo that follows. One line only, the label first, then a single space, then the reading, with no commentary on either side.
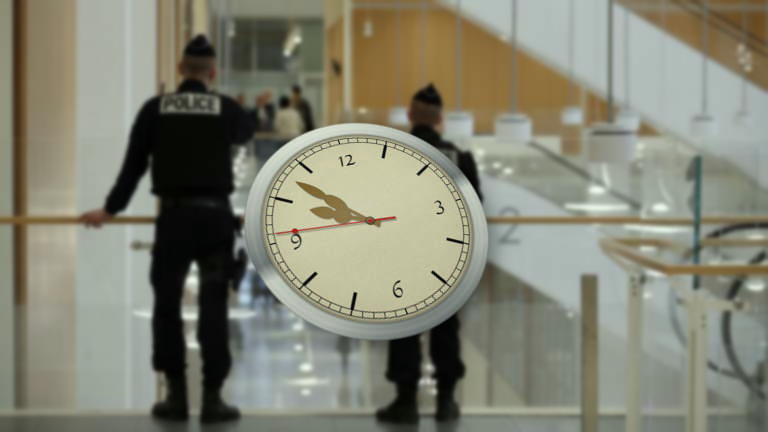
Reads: 9:52:46
